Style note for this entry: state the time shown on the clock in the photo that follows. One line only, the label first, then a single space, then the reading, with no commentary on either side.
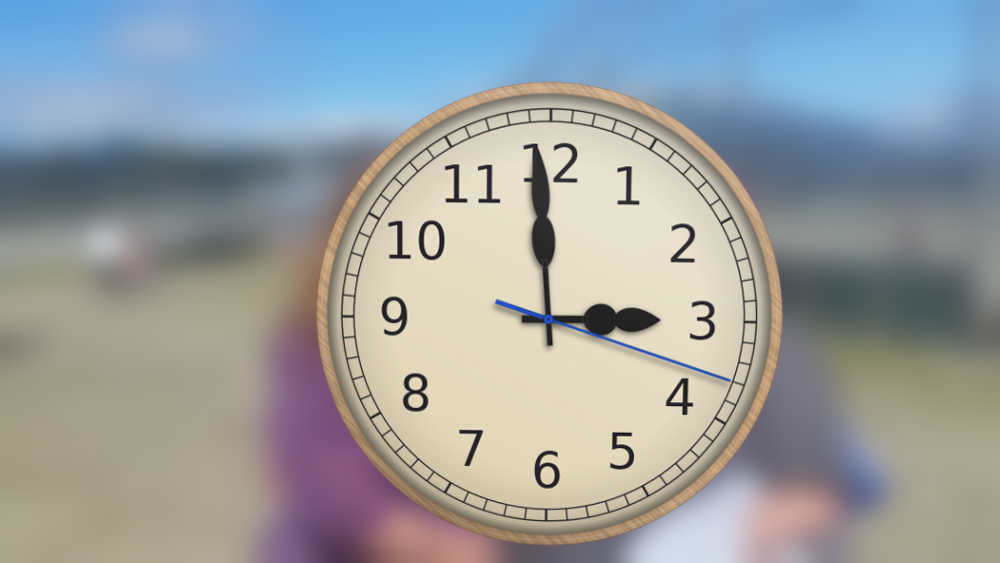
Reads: 2:59:18
